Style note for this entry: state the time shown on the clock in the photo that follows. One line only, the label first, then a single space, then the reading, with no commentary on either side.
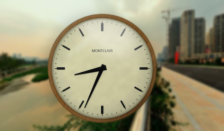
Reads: 8:34
